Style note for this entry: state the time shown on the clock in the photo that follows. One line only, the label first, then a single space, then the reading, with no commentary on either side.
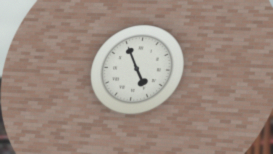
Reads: 4:55
